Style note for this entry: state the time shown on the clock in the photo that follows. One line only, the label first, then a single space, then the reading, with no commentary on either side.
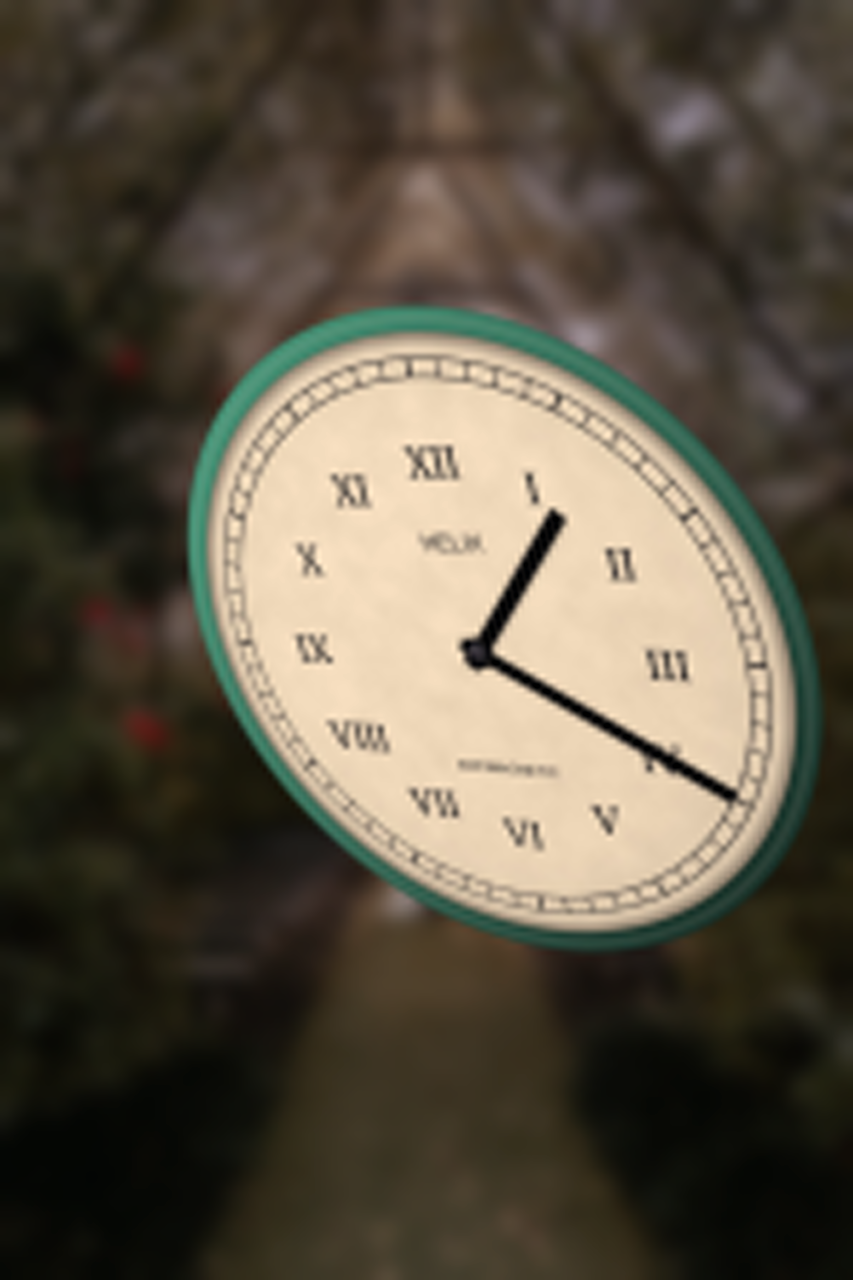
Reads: 1:20
